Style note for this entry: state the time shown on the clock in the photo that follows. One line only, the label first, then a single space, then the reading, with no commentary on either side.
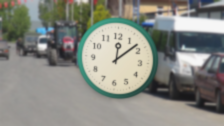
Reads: 12:08
